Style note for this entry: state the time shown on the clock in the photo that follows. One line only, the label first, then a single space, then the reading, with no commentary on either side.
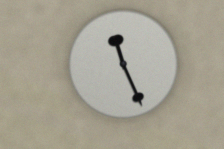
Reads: 11:26
